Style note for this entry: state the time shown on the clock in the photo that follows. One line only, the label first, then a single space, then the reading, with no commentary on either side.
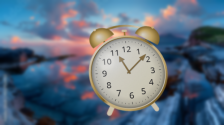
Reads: 11:08
